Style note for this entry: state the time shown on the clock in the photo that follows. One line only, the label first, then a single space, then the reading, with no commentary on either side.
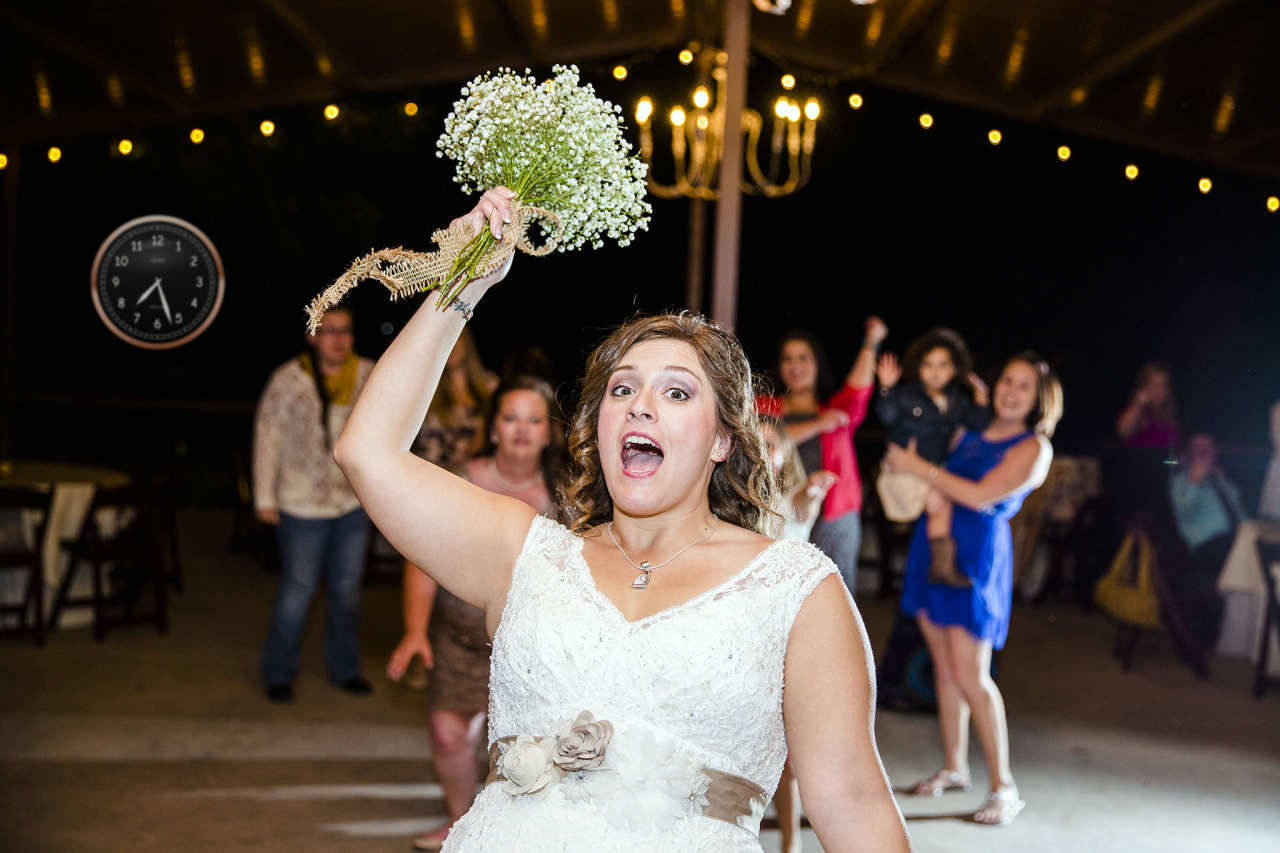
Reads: 7:27
